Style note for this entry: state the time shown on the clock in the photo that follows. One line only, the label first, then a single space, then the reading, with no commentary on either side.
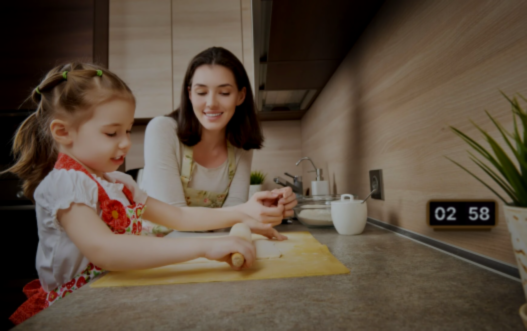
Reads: 2:58
